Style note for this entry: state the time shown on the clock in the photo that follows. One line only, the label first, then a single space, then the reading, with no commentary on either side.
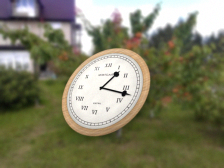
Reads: 1:17
